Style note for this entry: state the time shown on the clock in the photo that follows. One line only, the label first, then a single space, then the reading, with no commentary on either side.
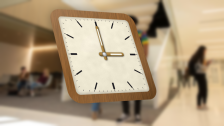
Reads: 3:00
